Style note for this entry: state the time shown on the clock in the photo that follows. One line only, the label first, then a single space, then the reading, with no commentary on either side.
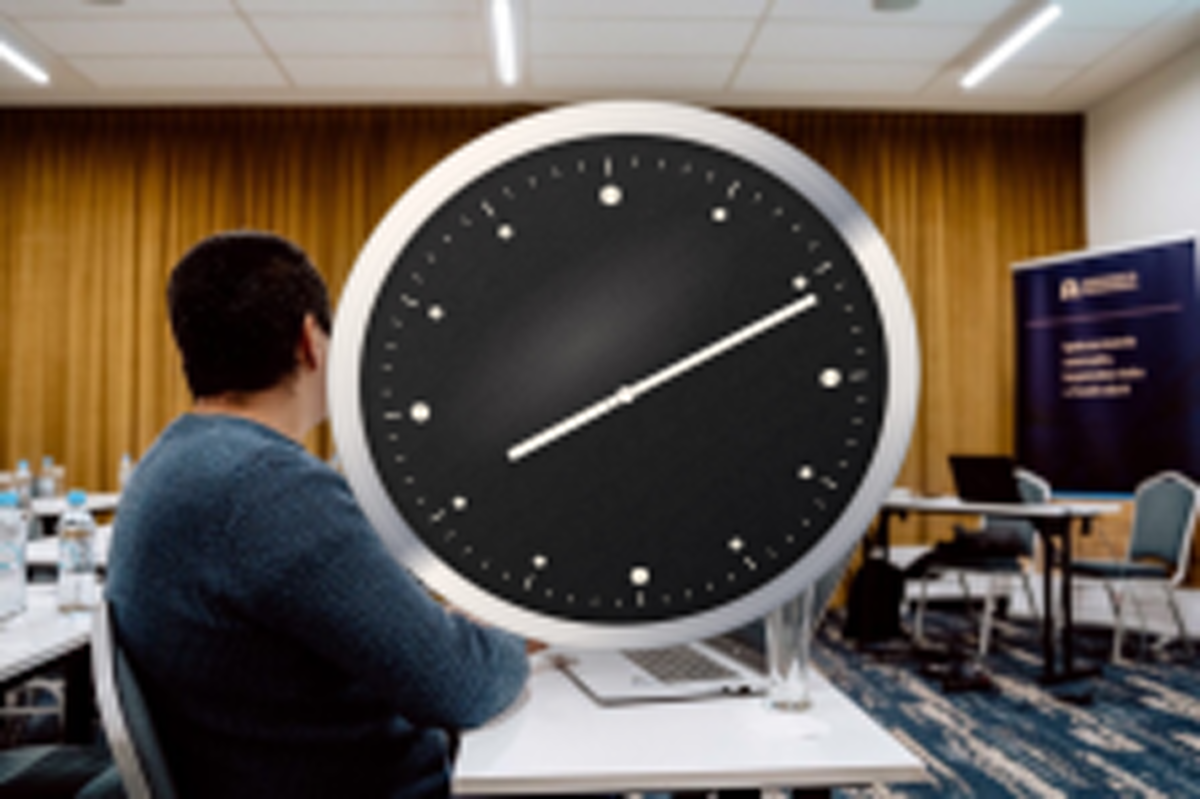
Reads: 8:11
